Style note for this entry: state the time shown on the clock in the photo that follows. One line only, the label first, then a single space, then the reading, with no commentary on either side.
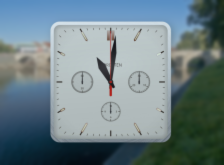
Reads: 11:01
